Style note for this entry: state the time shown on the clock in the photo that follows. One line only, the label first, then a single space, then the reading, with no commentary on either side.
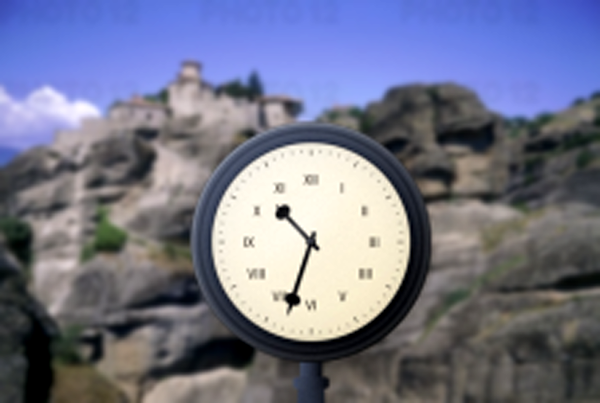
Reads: 10:33
